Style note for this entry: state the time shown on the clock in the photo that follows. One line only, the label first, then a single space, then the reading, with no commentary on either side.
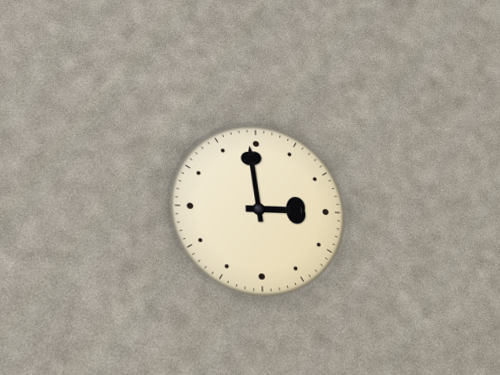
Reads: 2:59
